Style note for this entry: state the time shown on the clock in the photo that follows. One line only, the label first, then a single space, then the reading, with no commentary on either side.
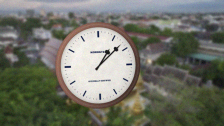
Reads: 1:08
